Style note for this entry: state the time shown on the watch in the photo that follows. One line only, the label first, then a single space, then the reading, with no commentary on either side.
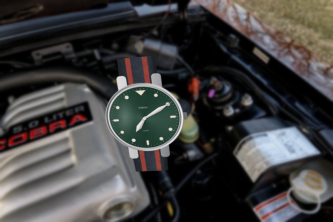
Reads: 7:10
